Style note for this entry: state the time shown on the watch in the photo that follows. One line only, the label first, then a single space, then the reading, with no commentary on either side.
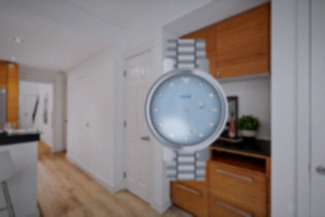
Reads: 2:27
